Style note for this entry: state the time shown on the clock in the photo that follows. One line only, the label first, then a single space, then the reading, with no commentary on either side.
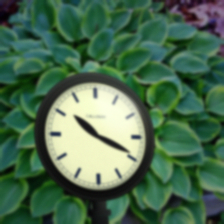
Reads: 10:19
